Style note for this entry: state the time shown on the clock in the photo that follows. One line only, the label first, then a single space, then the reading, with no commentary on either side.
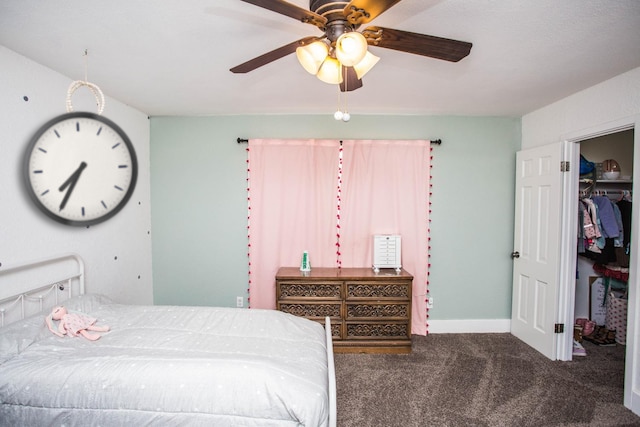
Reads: 7:35
